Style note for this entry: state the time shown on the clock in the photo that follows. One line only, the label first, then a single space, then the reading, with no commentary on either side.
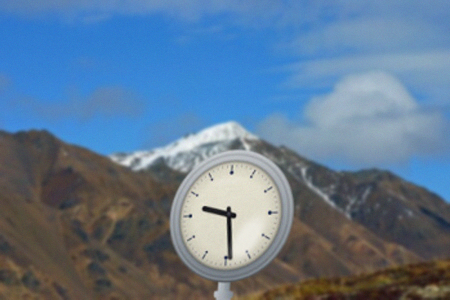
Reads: 9:29
